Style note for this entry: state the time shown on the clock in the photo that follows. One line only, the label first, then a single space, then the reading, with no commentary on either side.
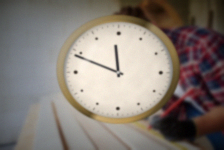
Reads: 11:49
